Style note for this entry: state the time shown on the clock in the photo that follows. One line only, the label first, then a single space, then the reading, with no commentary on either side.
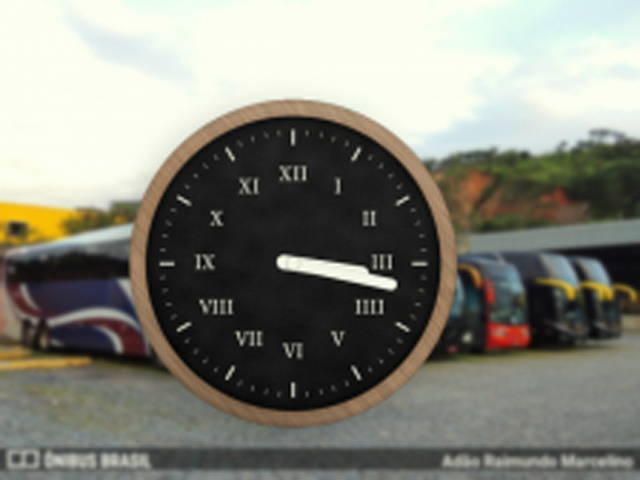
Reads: 3:17
